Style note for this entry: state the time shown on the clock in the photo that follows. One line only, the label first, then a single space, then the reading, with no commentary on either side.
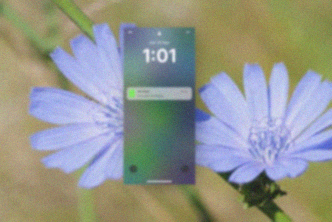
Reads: 1:01
